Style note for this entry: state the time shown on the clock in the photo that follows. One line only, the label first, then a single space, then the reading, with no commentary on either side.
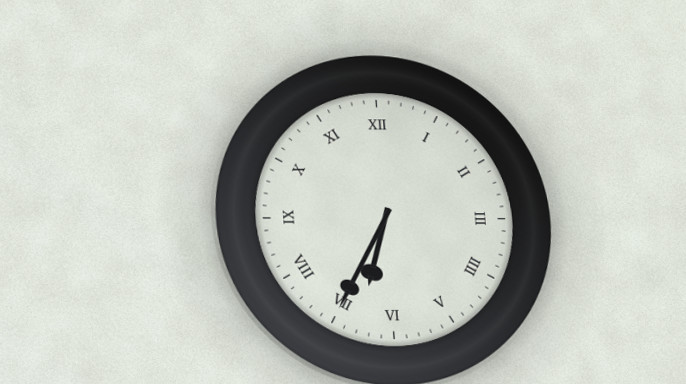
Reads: 6:35
